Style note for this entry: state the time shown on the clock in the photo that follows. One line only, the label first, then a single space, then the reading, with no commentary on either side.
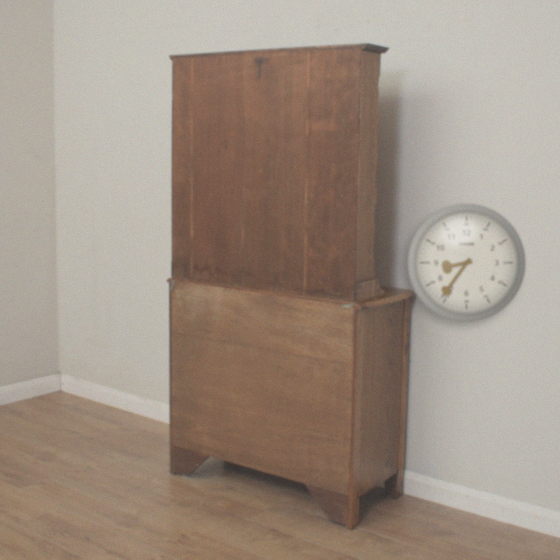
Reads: 8:36
